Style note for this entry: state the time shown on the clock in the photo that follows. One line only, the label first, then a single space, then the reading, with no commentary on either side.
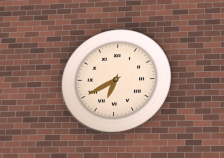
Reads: 6:40
